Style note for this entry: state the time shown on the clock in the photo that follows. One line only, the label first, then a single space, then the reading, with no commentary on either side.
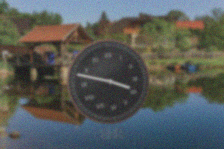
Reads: 3:48
